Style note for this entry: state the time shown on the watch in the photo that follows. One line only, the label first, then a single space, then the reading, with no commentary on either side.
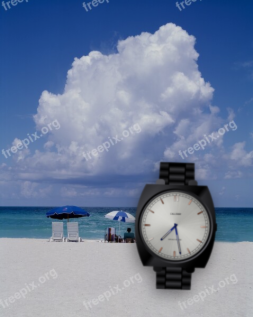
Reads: 7:28
